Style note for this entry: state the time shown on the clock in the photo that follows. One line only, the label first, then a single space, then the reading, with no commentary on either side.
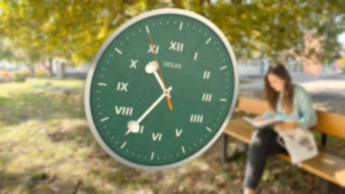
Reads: 10:35:55
